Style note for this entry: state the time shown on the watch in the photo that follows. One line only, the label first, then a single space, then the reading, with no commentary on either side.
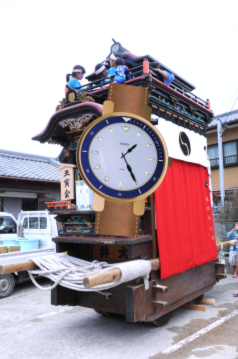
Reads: 1:25
